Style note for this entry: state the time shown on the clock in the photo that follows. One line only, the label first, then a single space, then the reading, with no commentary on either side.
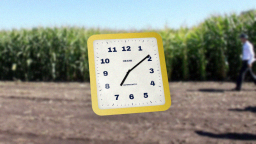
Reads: 7:09
